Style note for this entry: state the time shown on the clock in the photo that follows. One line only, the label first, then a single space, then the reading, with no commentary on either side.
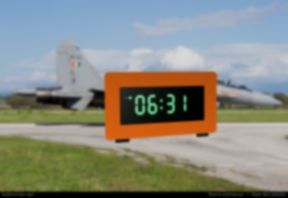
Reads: 6:31
